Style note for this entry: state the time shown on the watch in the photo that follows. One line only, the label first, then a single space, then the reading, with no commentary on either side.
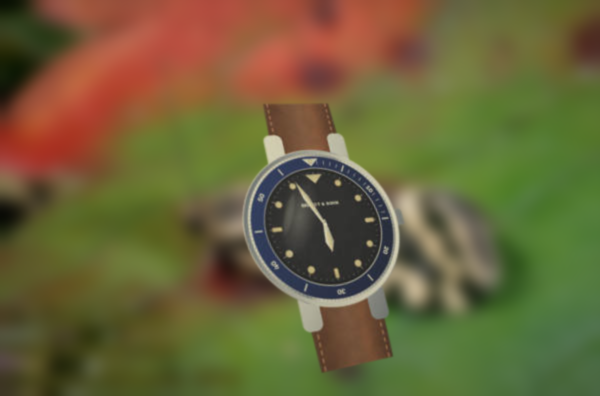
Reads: 5:56
